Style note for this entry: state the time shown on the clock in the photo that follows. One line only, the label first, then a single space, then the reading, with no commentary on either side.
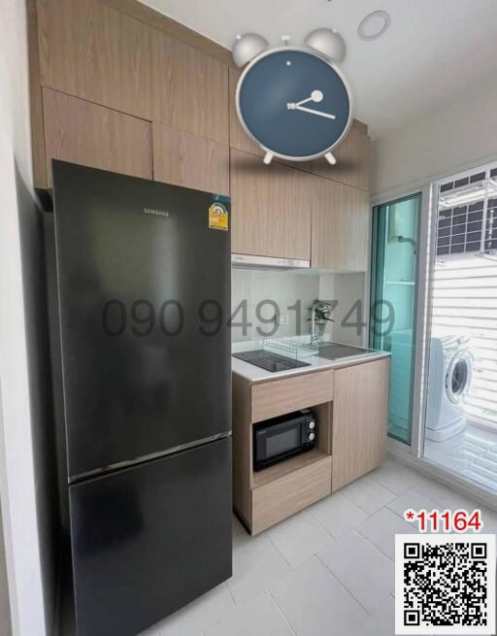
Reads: 2:18
